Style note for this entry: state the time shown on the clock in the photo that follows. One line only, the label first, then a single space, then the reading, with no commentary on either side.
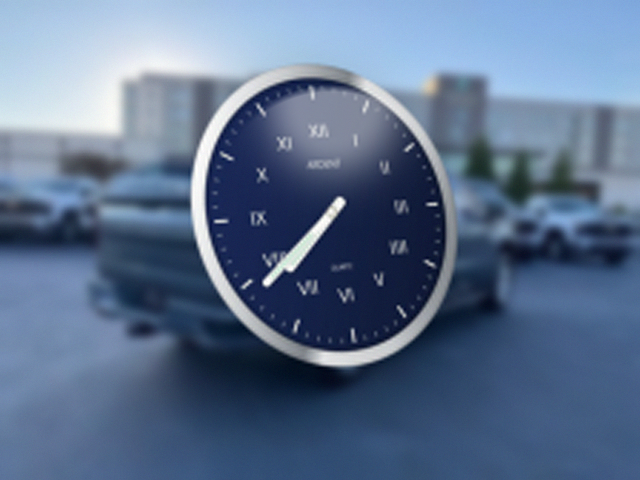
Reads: 7:39
